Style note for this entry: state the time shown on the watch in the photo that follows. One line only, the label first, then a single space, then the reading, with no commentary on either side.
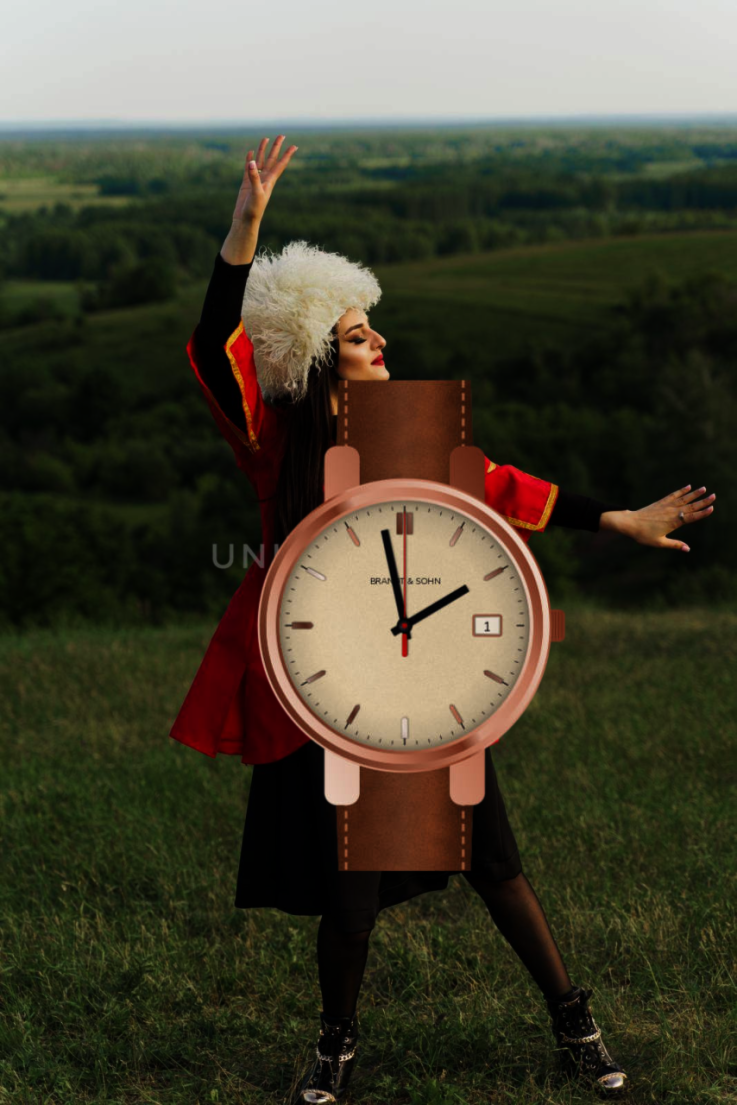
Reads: 1:58:00
